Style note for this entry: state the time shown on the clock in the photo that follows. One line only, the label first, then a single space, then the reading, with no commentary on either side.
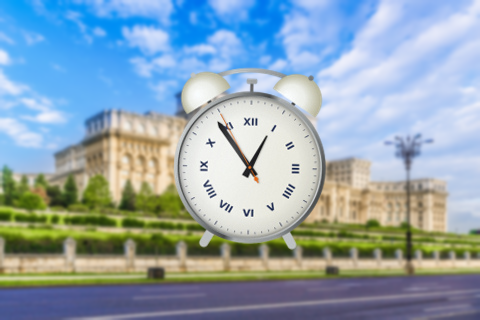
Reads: 12:53:55
